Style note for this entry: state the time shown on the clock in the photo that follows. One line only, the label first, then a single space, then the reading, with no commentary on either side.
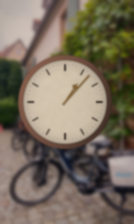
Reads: 1:07
